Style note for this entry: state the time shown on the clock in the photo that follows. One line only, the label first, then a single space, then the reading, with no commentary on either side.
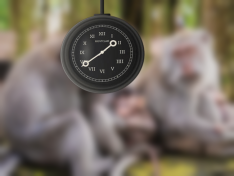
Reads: 1:39
